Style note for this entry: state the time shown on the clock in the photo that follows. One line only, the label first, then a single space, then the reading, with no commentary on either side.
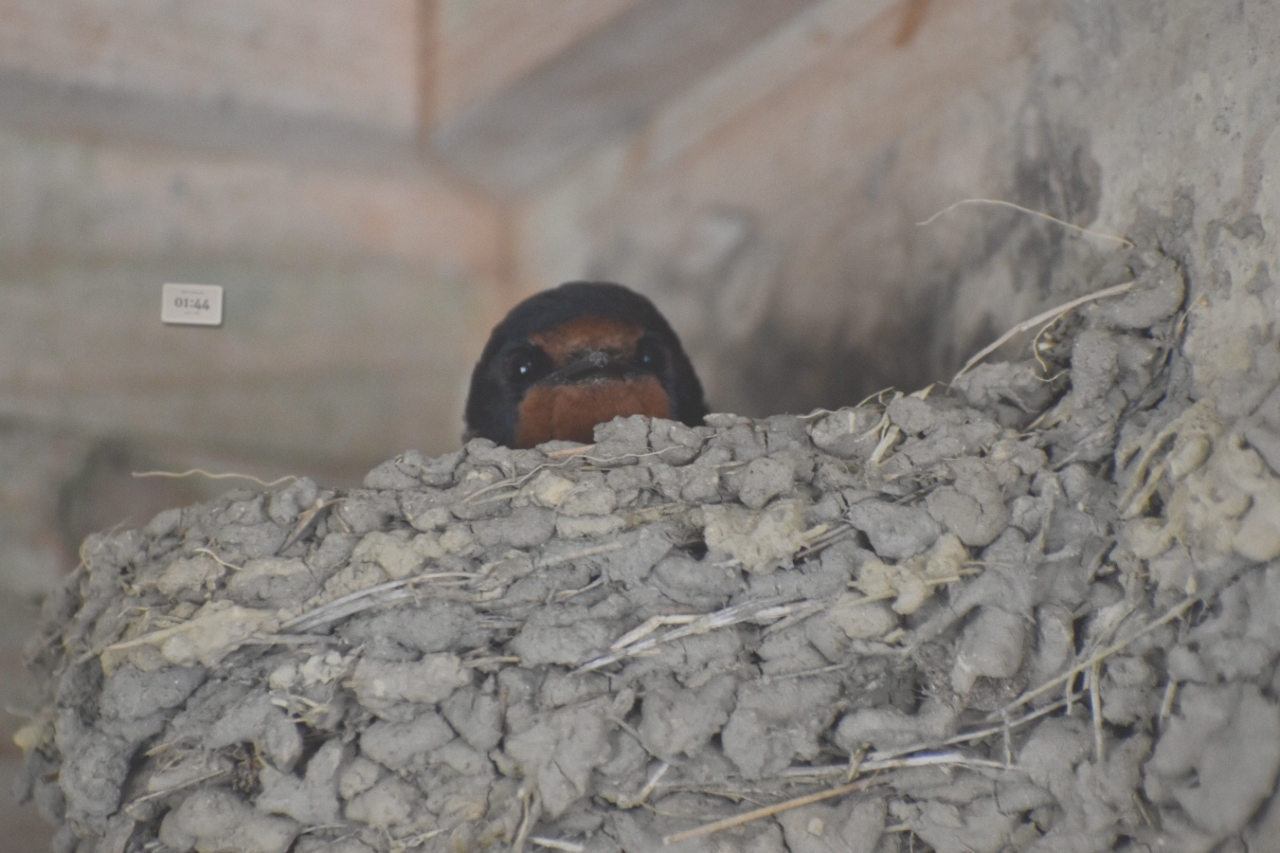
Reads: 1:44
